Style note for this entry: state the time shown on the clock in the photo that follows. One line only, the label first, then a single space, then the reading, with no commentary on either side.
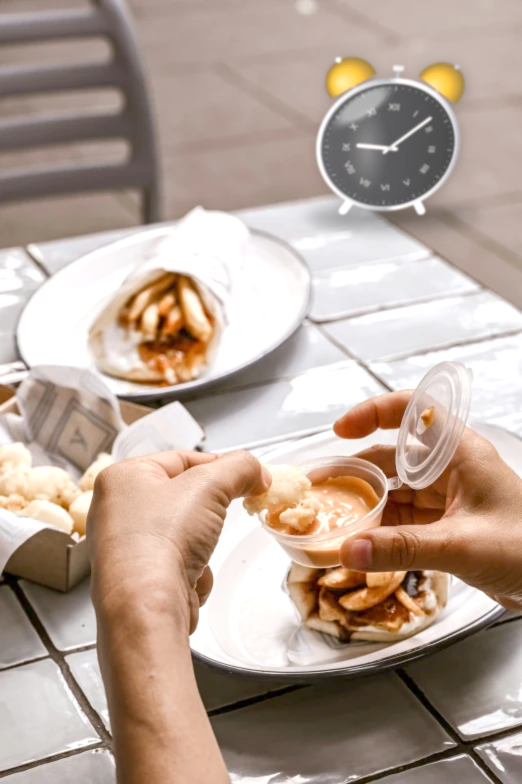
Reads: 9:08
